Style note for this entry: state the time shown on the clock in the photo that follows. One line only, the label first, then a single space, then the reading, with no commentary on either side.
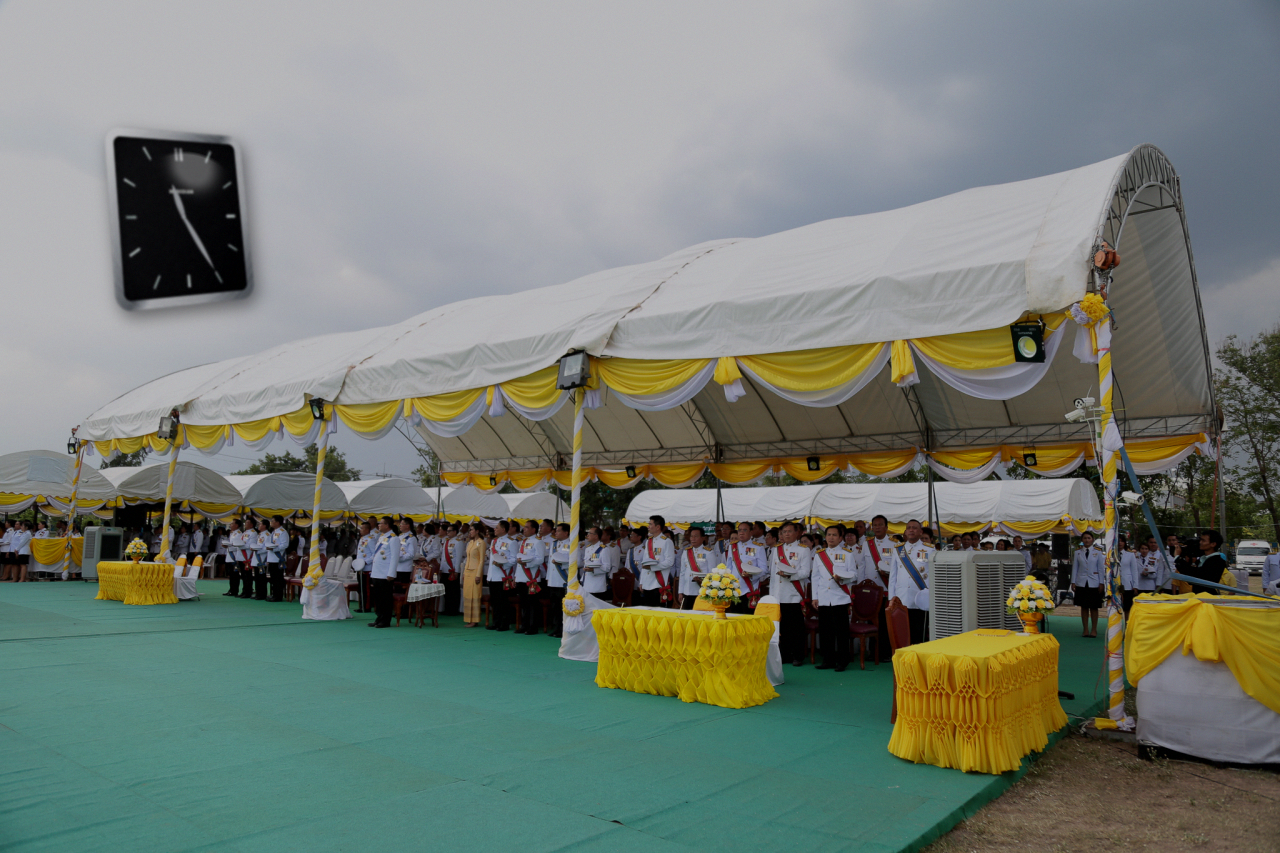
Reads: 11:25
